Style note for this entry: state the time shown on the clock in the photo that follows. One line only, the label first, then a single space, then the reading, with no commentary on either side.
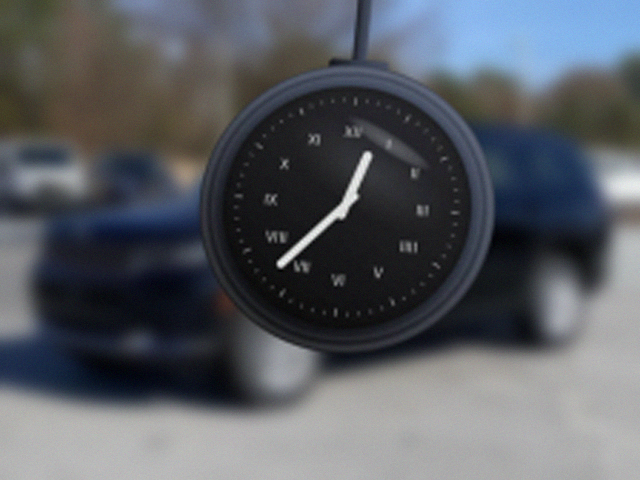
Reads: 12:37
